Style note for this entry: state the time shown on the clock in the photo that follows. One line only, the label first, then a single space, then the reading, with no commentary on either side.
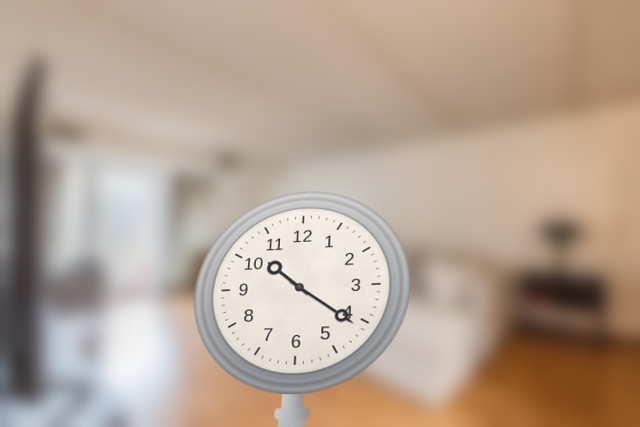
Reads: 10:21
